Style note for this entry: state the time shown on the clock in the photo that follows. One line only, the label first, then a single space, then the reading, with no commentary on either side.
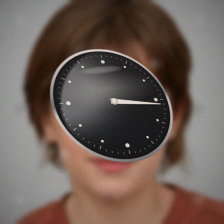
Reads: 3:16
